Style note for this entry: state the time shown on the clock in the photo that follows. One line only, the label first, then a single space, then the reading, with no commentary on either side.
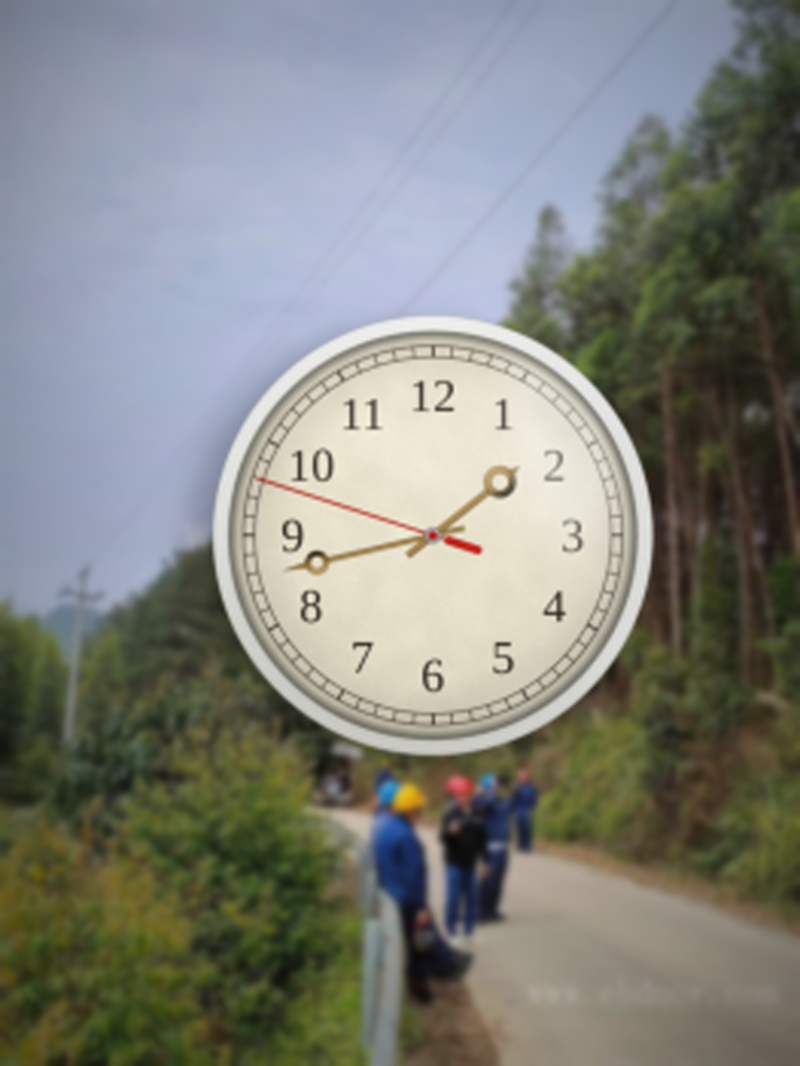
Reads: 1:42:48
